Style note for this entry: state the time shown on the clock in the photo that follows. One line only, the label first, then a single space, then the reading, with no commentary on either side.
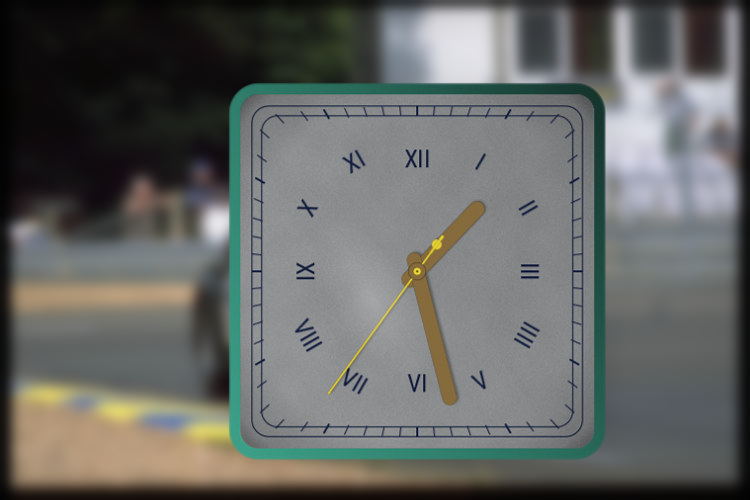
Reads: 1:27:36
